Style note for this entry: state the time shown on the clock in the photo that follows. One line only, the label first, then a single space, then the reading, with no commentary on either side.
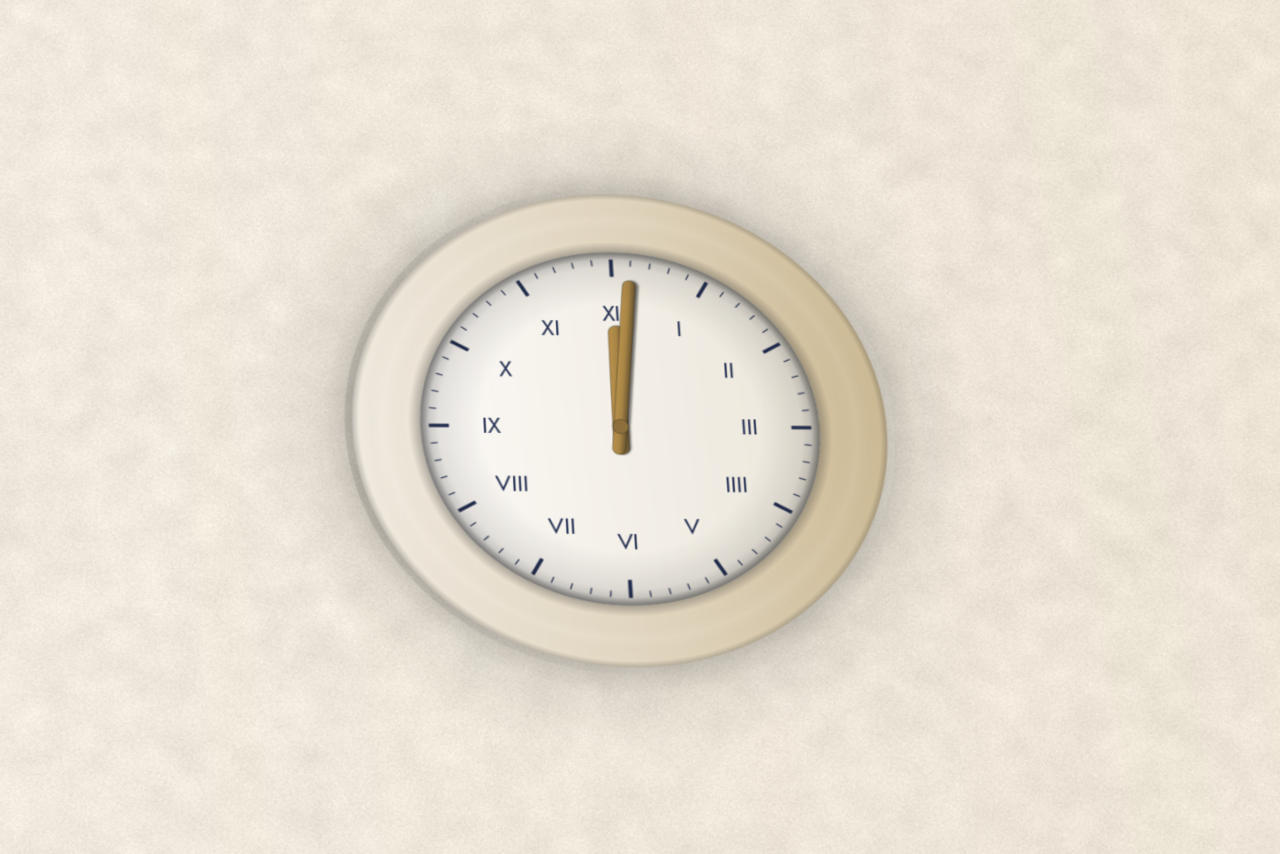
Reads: 12:01
